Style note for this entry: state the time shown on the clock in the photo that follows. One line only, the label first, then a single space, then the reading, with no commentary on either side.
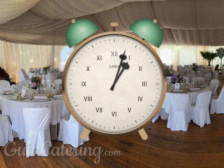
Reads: 1:03
